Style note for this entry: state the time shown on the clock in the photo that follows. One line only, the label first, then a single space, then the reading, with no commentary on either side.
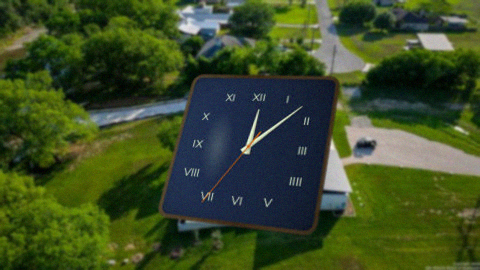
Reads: 12:07:35
